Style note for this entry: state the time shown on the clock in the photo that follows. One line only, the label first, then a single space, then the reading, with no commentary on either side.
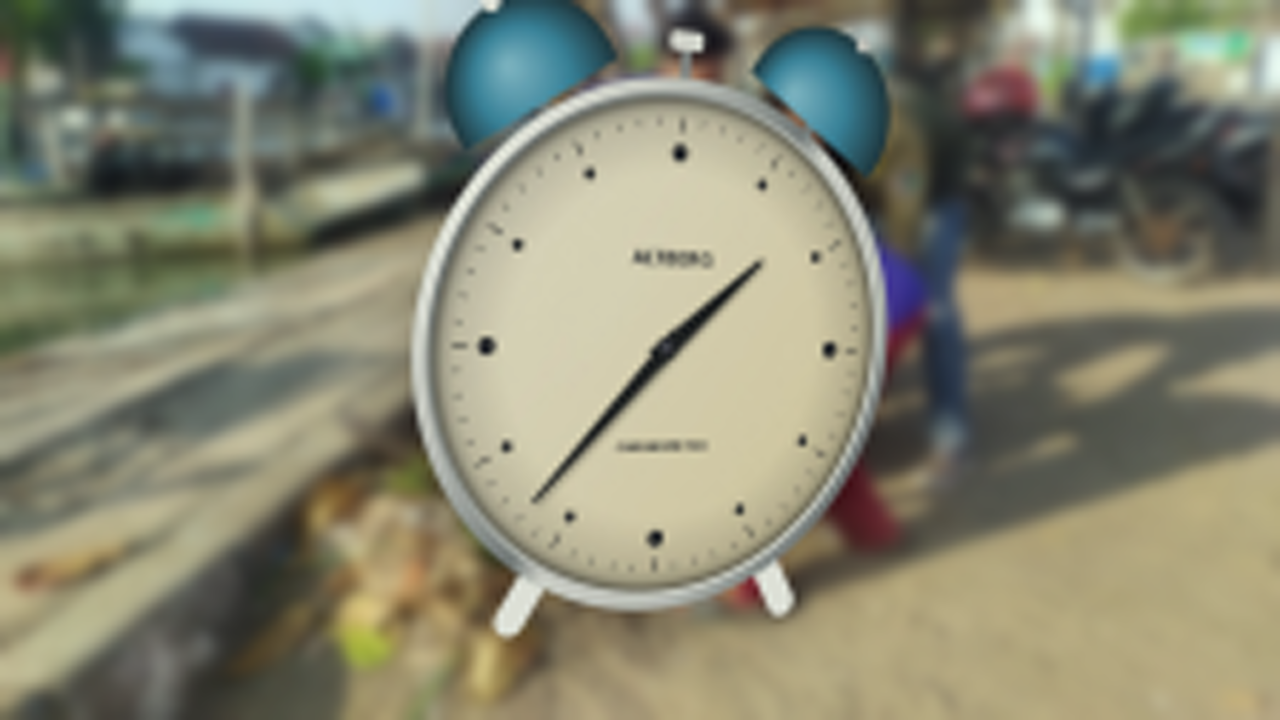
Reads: 1:37
